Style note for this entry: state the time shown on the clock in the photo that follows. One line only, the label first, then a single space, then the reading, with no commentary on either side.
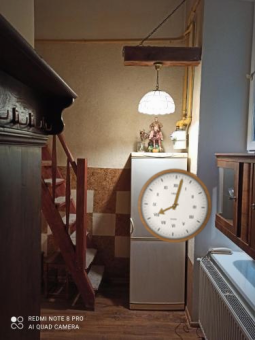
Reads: 8:02
